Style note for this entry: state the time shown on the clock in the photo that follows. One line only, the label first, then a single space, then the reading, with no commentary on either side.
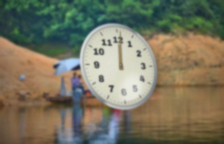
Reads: 12:01
